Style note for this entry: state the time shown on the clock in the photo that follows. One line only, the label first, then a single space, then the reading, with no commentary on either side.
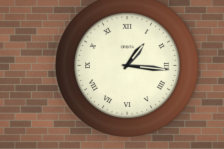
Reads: 1:16
